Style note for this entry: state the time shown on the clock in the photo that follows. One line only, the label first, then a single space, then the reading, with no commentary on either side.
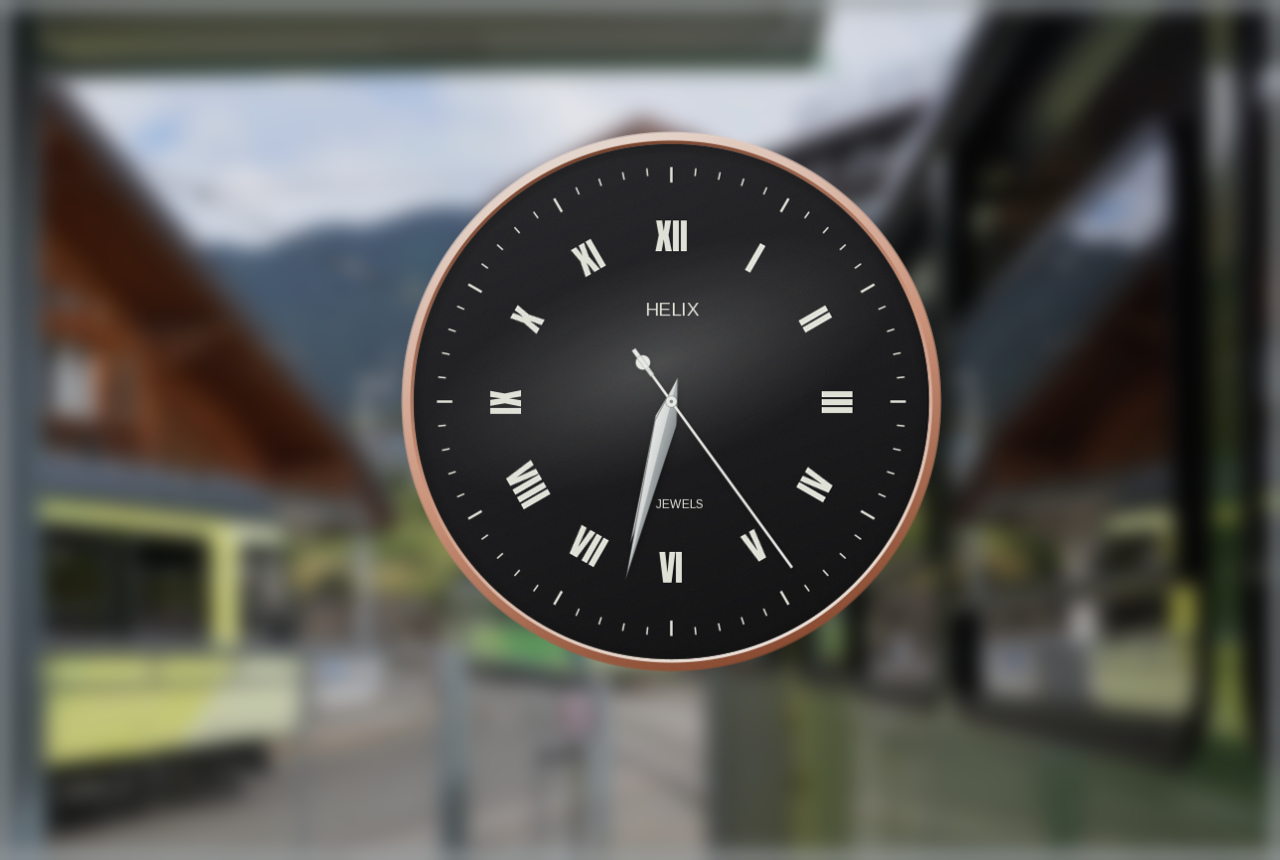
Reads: 6:32:24
